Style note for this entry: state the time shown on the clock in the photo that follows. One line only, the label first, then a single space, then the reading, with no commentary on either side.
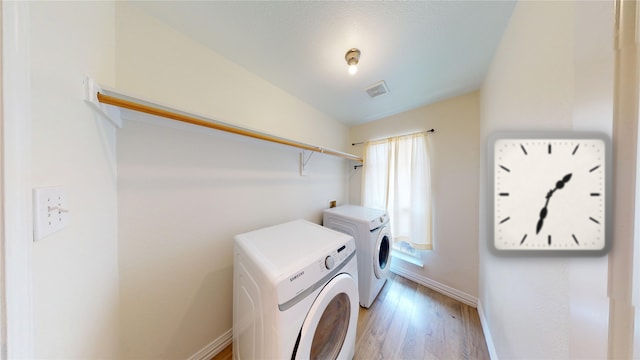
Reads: 1:33
